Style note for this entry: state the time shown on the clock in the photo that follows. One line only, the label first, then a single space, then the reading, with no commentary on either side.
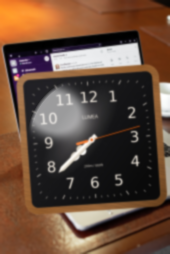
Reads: 7:38:13
